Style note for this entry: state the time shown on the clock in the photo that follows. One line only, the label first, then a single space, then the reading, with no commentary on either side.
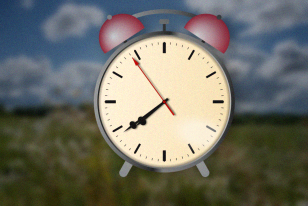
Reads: 7:38:54
